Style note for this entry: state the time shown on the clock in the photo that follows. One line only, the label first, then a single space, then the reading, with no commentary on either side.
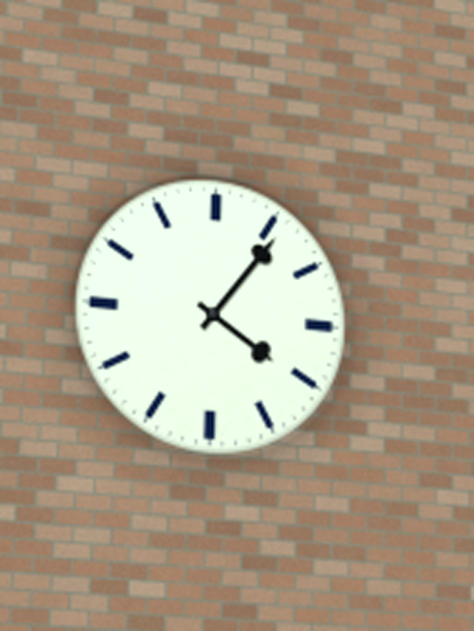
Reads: 4:06
